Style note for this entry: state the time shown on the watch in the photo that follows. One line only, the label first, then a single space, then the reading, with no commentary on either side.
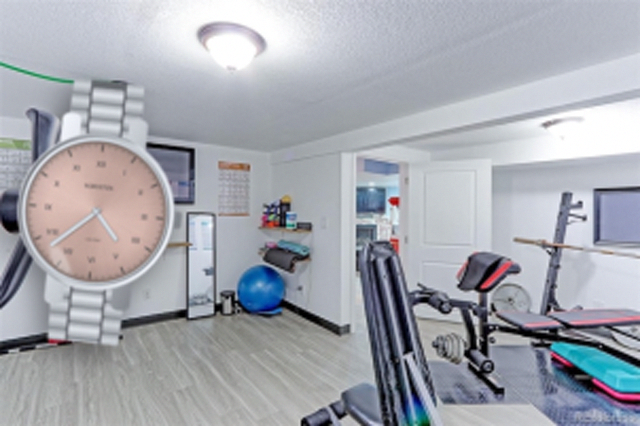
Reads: 4:38
